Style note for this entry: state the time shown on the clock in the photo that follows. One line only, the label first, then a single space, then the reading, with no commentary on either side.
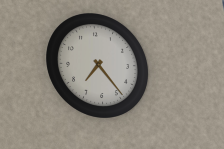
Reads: 7:24
